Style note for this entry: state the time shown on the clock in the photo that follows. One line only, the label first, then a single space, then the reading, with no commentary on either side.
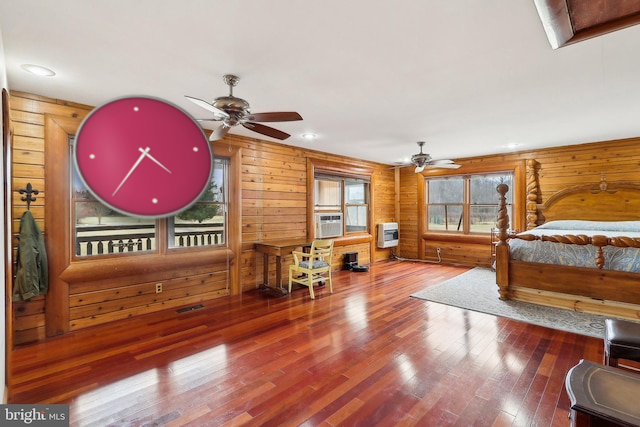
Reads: 4:37
